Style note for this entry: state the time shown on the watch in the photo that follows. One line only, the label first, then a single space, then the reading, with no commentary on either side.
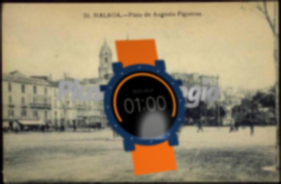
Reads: 1:00
